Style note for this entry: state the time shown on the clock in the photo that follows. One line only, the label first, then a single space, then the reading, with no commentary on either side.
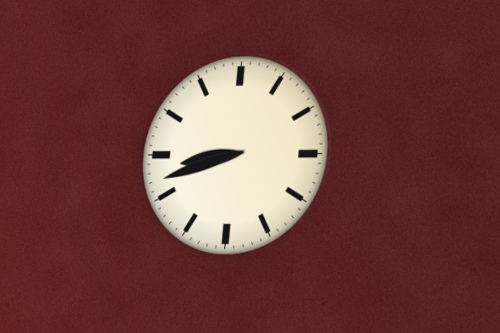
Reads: 8:42
